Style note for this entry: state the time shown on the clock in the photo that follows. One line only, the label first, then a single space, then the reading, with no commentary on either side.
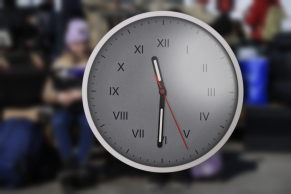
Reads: 11:30:26
